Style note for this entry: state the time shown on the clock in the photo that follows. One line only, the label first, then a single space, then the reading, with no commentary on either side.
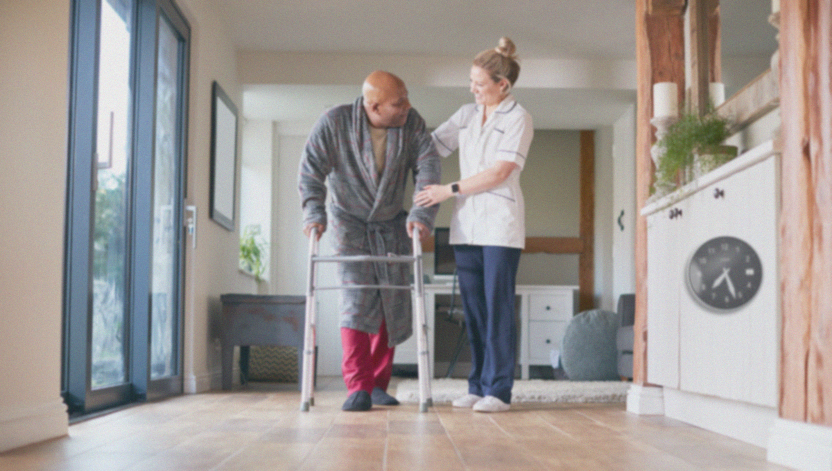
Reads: 7:27
